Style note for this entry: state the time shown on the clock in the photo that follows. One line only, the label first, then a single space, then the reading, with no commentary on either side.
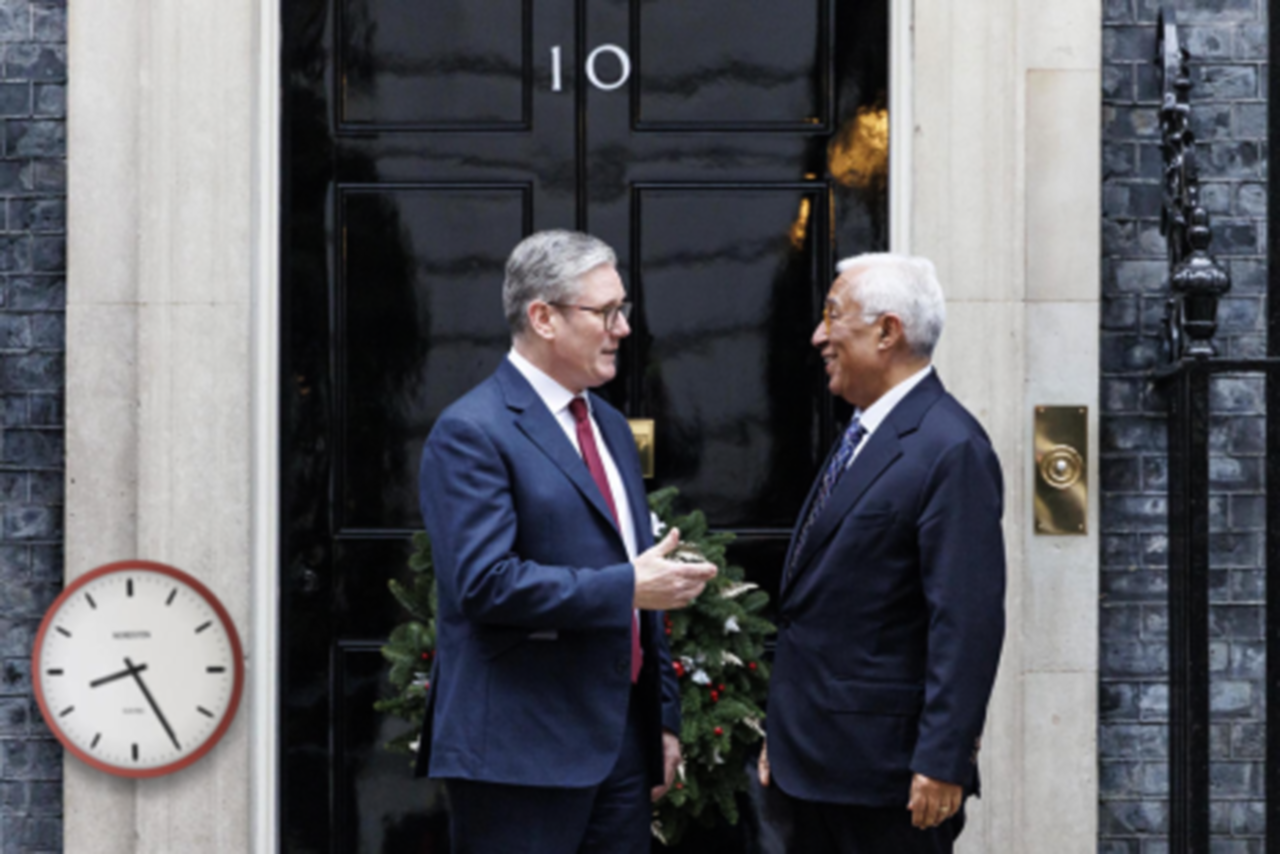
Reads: 8:25
